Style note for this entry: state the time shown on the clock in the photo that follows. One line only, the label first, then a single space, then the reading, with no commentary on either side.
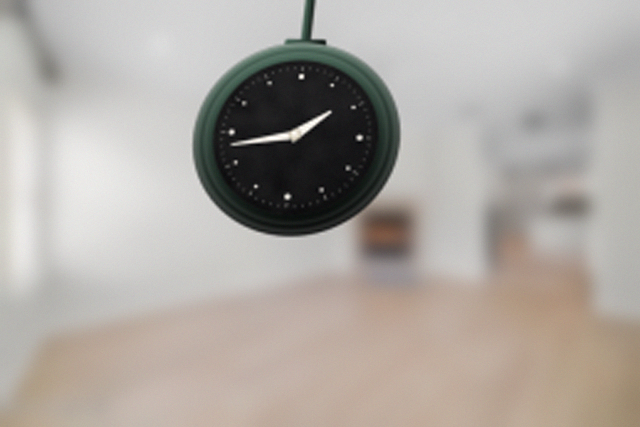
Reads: 1:43
